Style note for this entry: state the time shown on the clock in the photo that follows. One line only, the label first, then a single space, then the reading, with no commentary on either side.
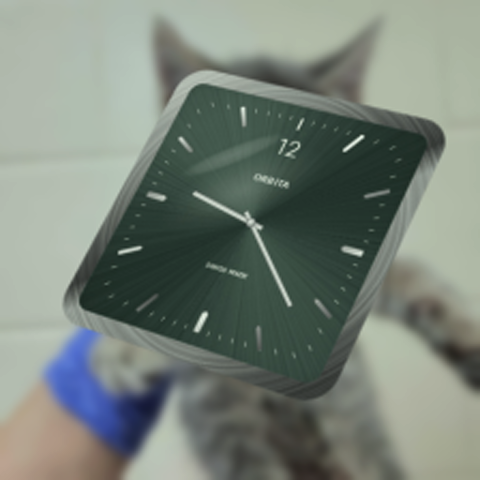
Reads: 9:22
